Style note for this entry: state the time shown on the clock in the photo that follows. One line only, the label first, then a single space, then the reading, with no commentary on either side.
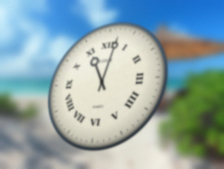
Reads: 11:02
